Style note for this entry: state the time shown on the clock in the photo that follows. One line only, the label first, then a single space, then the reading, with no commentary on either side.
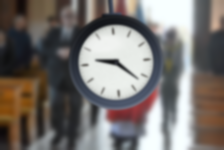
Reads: 9:22
